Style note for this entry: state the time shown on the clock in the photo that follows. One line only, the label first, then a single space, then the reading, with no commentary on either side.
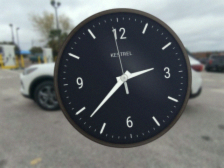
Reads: 2:37:59
